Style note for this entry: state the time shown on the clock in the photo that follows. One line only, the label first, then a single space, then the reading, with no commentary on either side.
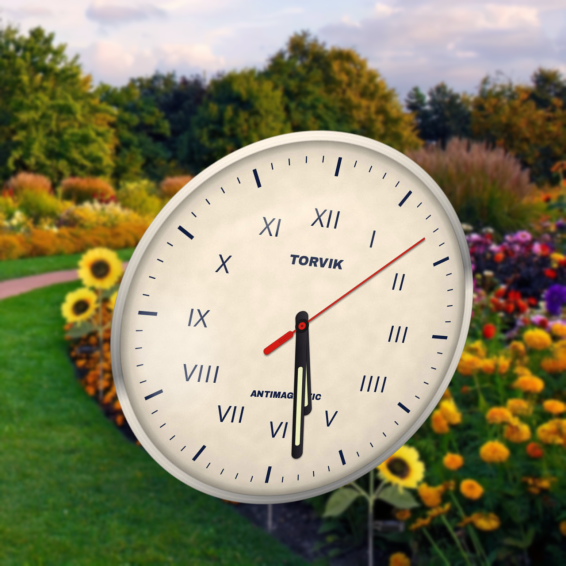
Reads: 5:28:08
